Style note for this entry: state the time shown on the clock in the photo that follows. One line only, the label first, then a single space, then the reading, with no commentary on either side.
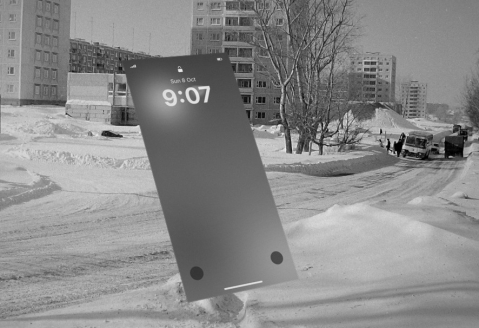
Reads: 9:07
